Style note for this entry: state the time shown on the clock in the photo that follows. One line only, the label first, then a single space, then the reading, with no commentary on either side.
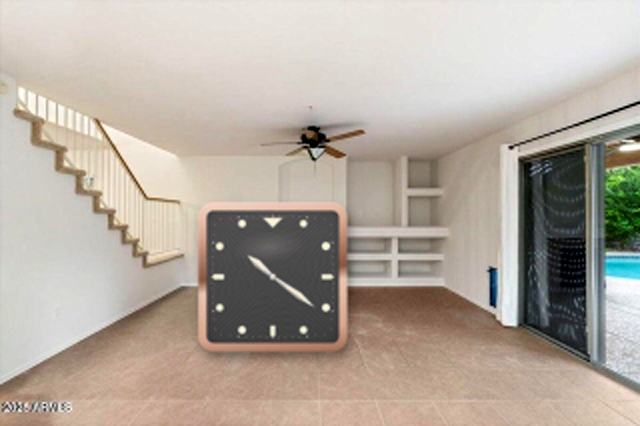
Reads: 10:21
